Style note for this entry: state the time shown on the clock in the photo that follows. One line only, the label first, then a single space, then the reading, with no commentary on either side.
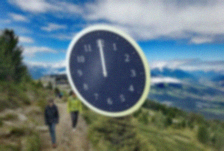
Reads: 12:00
